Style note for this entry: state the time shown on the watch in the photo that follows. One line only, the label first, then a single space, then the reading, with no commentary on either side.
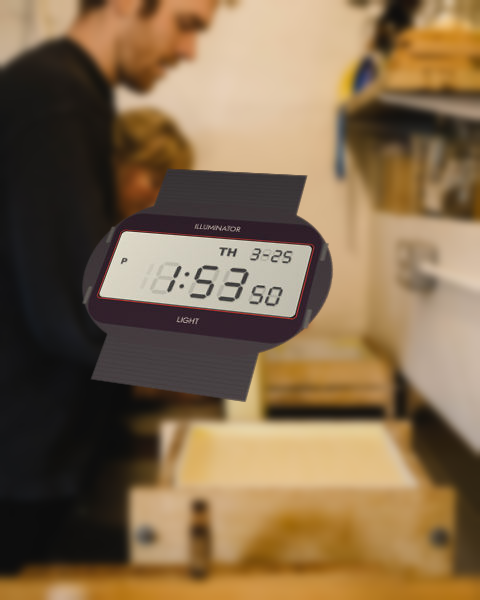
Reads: 1:53:50
